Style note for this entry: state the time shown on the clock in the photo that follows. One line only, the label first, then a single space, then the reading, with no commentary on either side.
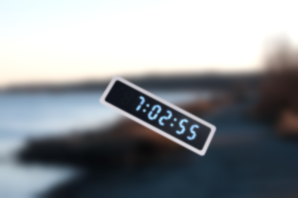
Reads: 7:02:55
